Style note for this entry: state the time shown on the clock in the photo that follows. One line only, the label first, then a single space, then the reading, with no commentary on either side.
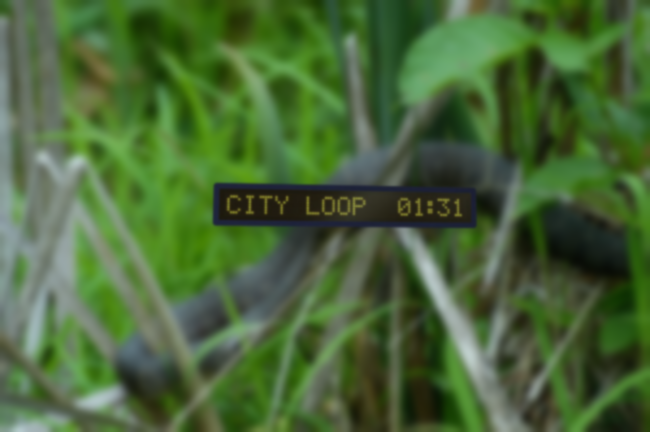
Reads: 1:31
